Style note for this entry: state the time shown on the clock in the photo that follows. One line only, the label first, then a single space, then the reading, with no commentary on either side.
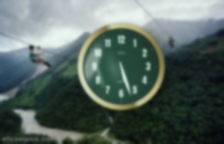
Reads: 5:27
